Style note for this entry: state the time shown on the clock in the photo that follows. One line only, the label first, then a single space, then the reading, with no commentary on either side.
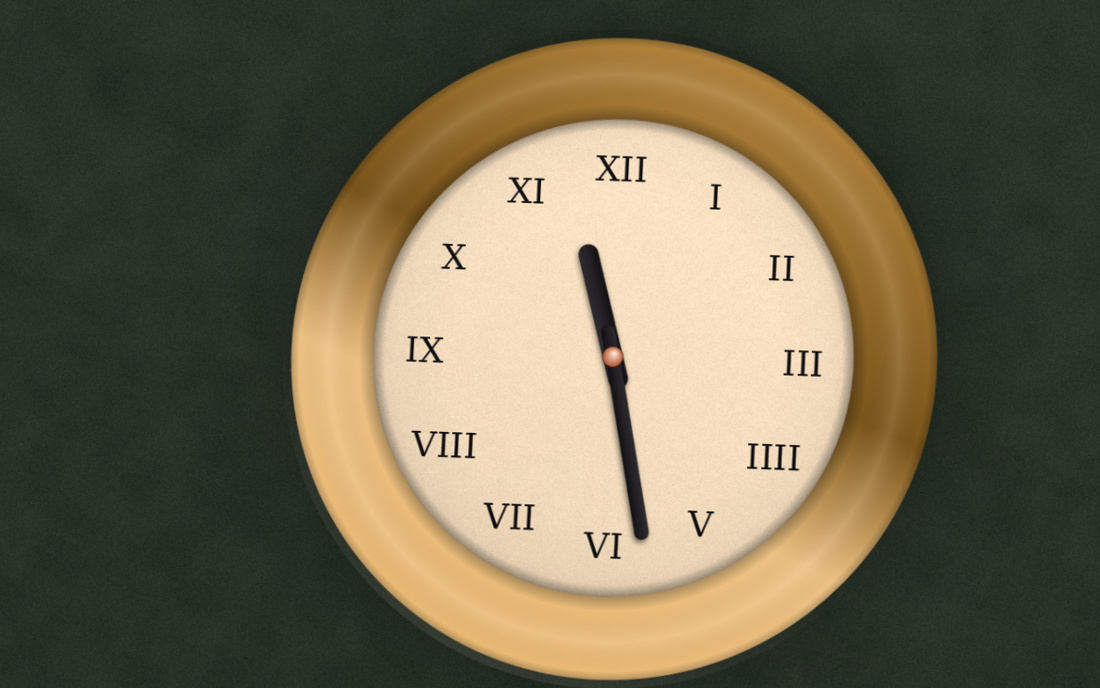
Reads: 11:28
